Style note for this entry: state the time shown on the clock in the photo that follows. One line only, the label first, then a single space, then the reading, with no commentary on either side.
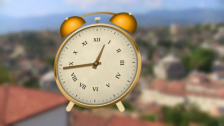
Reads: 12:44
